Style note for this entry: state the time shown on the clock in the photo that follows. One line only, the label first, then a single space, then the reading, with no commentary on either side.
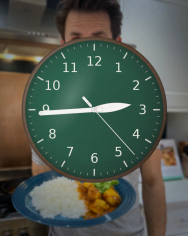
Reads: 2:44:23
